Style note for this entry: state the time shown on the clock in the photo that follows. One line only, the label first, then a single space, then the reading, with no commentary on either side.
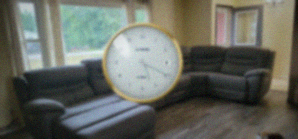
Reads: 5:19
